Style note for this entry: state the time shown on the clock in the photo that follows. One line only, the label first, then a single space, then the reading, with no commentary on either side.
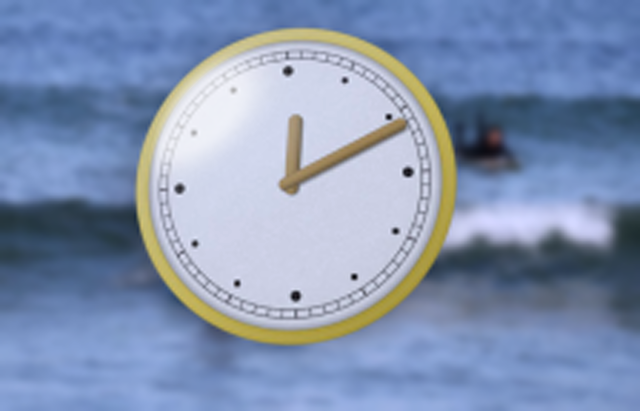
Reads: 12:11
